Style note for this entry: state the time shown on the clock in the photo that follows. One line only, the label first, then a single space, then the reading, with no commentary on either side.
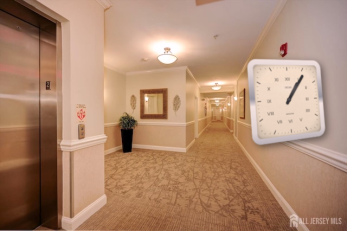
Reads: 1:06
